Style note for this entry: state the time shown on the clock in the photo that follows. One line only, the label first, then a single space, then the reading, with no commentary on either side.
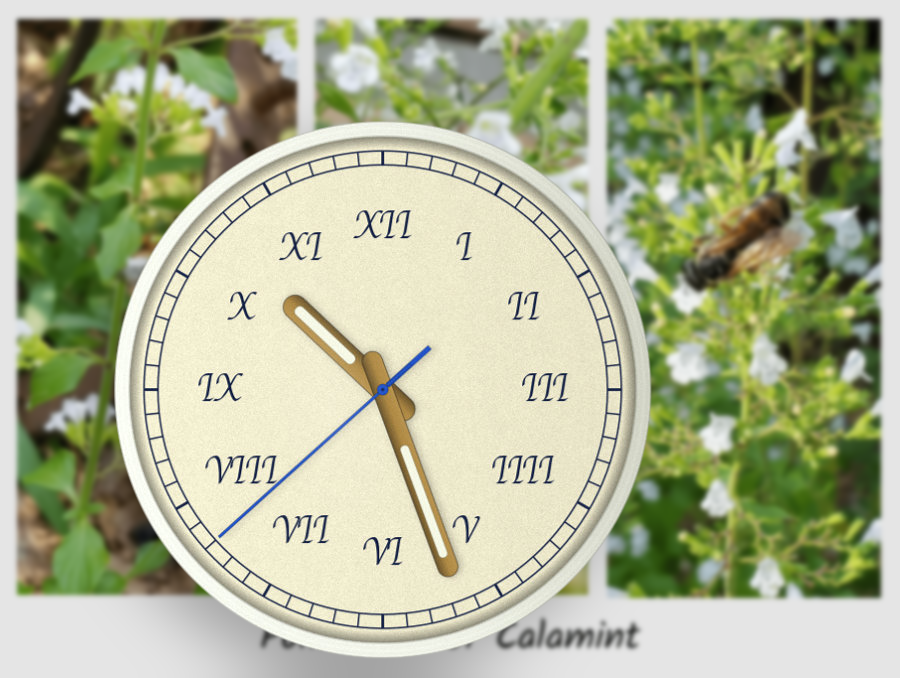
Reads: 10:26:38
